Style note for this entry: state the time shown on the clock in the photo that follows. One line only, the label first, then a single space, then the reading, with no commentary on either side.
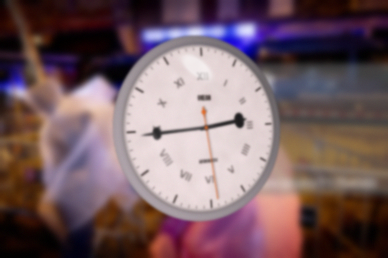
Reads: 2:44:29
